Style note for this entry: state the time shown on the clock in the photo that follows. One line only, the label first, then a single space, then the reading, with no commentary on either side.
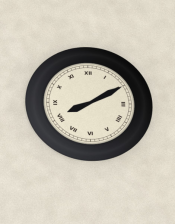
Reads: 8:10
